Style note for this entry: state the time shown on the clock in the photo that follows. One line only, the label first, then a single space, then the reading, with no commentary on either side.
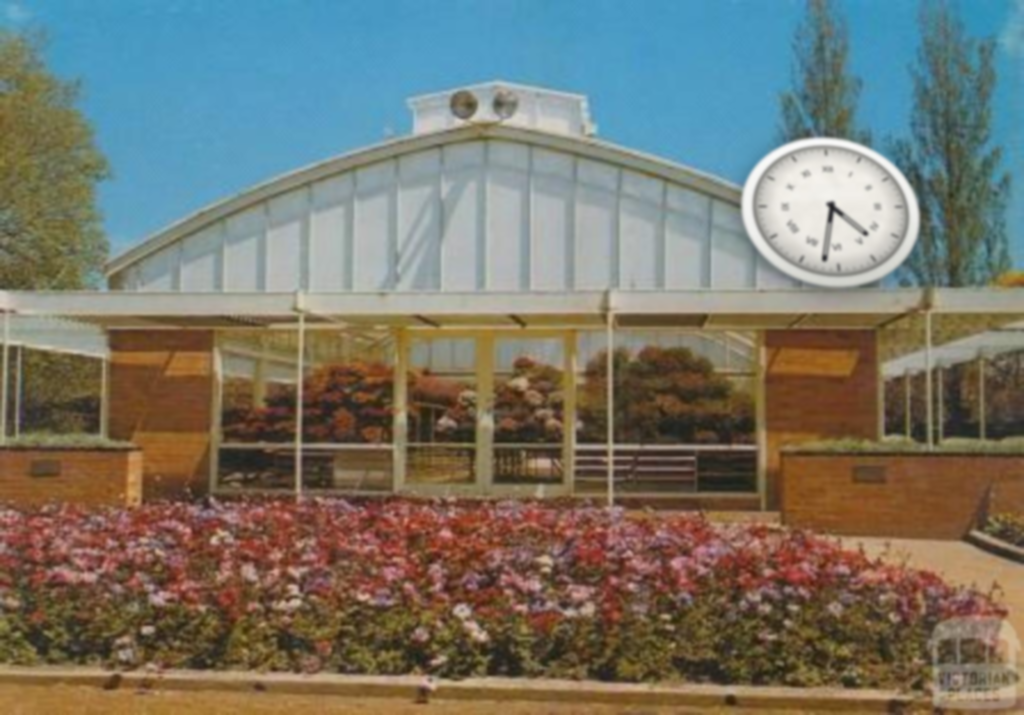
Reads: 4:32
